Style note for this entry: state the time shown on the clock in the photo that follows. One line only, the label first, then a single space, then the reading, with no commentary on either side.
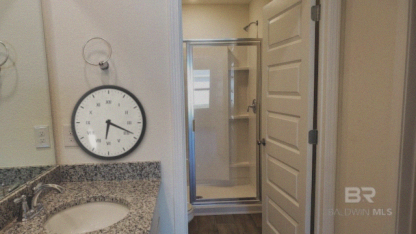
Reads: 6:19
